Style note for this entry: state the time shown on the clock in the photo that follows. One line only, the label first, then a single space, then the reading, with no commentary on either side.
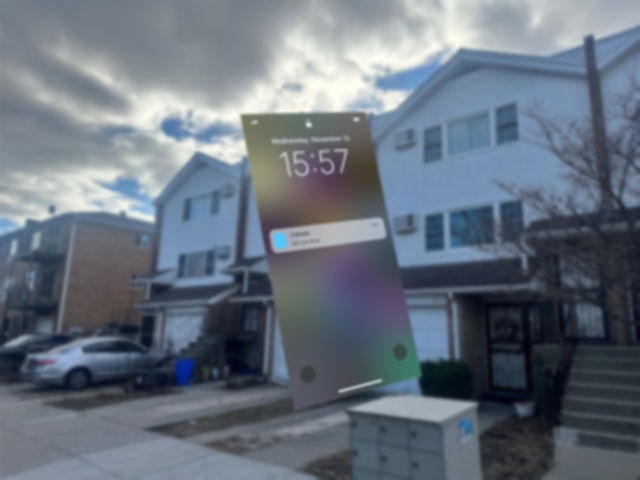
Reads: 15:57
